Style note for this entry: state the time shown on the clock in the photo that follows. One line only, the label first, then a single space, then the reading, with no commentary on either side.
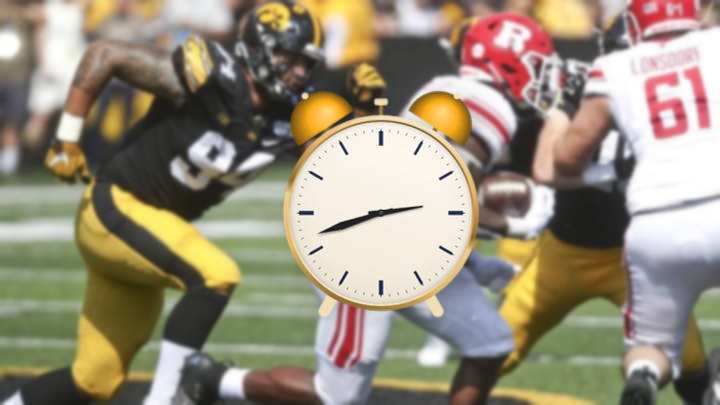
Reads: 2:42
